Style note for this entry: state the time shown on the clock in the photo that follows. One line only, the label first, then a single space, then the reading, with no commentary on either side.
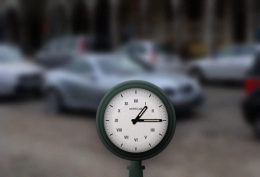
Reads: 1:15
